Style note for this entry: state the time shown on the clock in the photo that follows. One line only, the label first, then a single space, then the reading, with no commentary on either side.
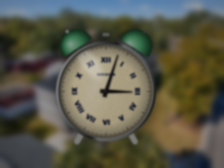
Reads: 3:03
